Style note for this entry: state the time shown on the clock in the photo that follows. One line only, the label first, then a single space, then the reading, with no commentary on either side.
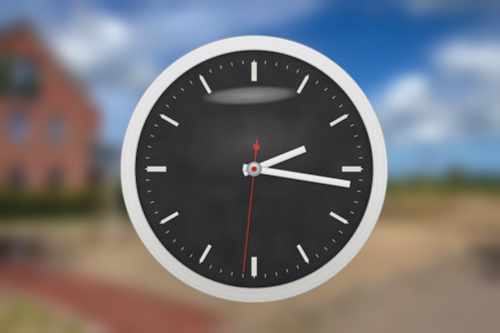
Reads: 2:16:31
